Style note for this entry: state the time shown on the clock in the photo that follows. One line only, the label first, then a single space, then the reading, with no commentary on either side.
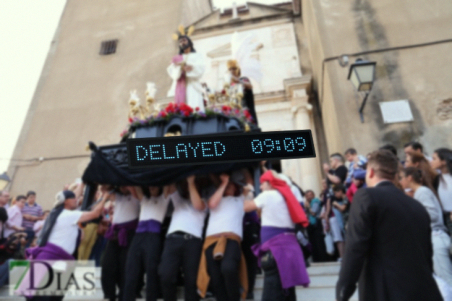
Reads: 9:09
